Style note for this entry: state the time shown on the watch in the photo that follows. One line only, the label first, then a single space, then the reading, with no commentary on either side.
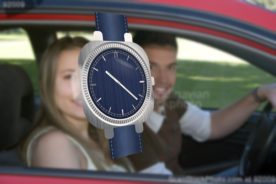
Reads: 10:22
